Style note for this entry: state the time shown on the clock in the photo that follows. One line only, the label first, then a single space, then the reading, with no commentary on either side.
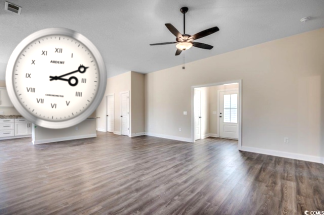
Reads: 3:11
